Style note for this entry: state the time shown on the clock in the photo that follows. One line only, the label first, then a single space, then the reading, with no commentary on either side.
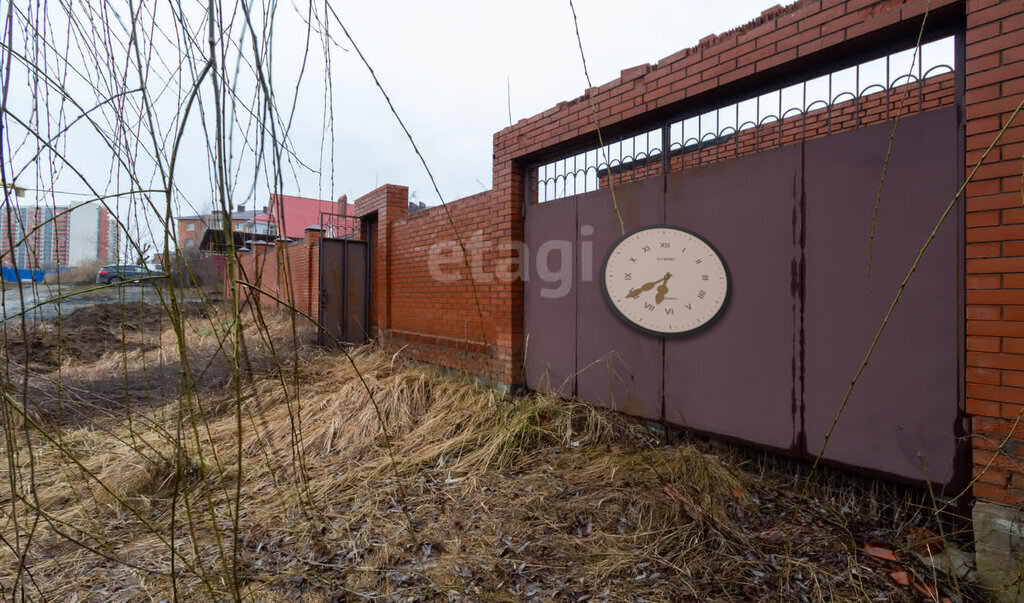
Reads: 6:40
